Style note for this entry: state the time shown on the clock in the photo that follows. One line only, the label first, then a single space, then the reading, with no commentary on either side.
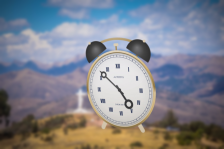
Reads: 4:52
